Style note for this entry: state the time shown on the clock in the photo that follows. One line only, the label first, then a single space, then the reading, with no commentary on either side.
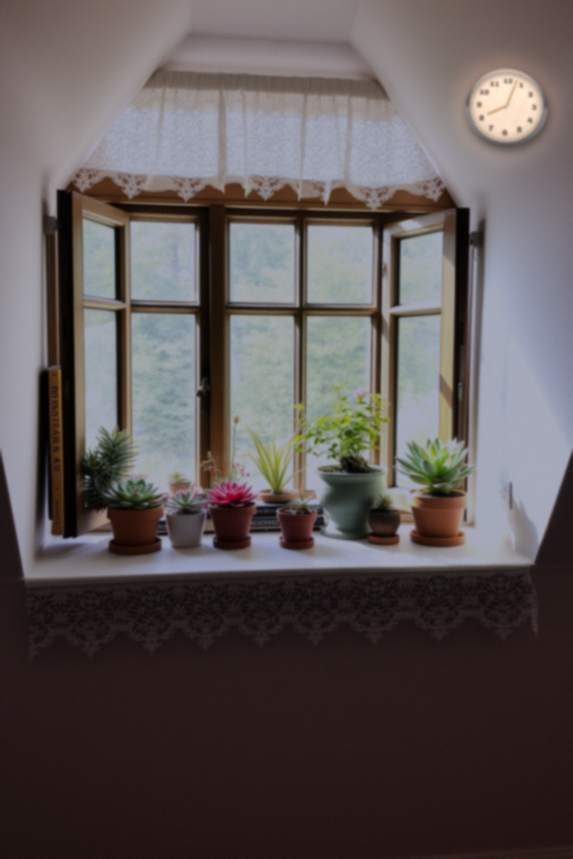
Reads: 8:03
